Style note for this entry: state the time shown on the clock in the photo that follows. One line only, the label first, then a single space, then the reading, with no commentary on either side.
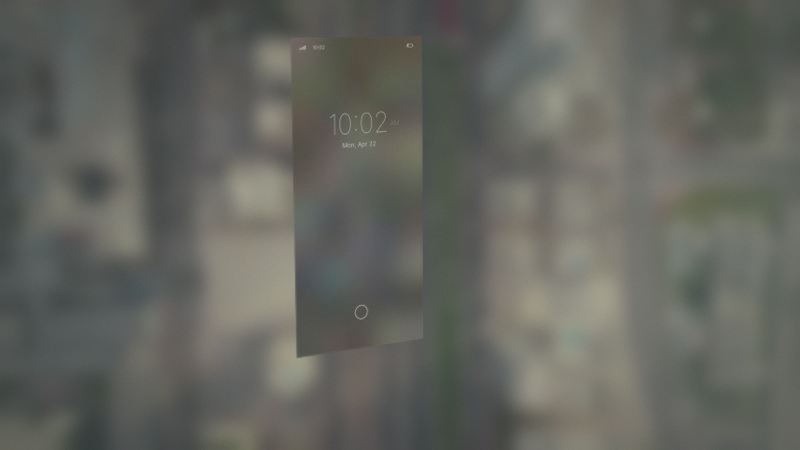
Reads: 10:02
